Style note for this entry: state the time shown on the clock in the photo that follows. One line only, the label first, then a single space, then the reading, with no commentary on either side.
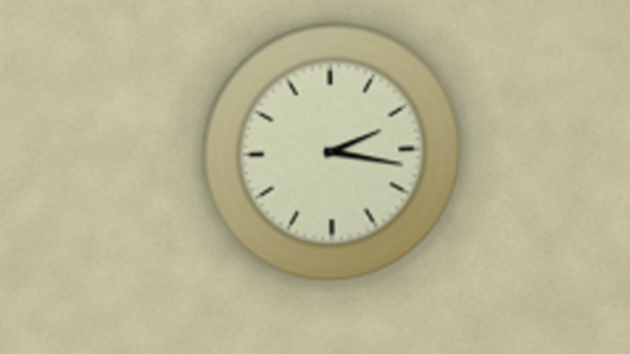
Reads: 2:17
